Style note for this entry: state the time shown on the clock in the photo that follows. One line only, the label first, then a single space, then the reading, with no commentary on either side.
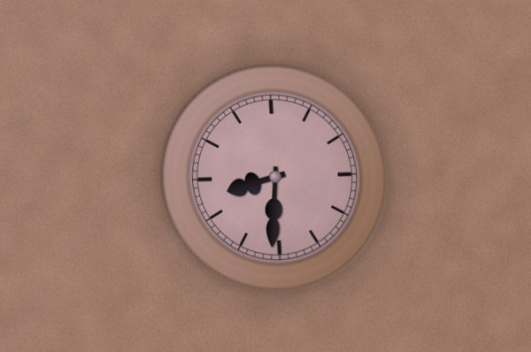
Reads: 8:31
